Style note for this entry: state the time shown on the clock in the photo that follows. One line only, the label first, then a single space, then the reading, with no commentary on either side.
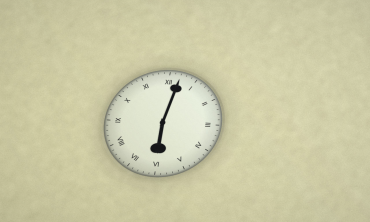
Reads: 6:02
